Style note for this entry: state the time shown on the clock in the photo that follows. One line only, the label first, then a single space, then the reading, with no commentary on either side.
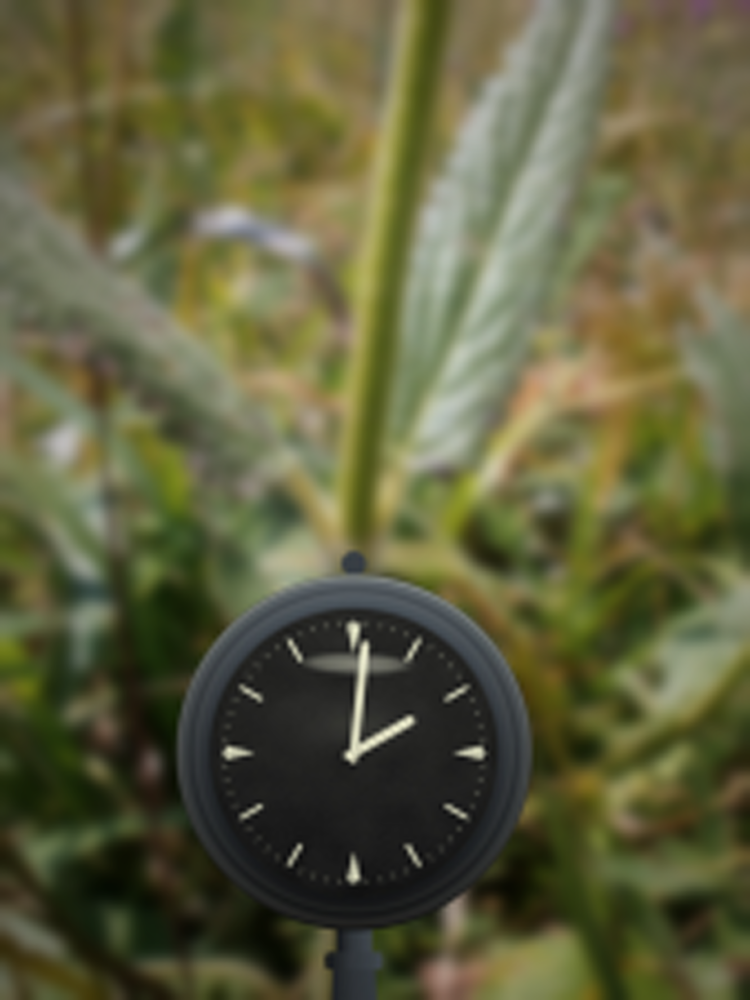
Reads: 2:01
